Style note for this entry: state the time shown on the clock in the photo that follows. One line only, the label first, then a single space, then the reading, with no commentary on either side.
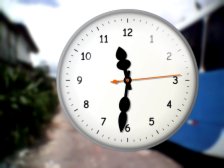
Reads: 11:31:14
